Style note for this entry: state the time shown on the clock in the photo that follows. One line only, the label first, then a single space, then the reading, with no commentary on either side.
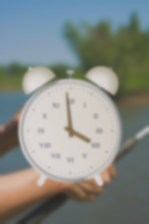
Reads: 3:59
